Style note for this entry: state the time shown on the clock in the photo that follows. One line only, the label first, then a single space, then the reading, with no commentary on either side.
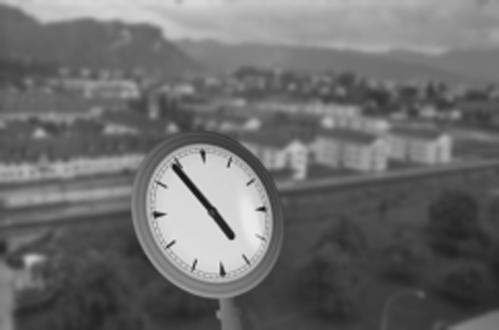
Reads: 4:54
